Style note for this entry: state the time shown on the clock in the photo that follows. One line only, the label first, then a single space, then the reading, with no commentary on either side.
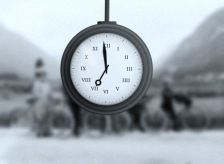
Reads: 6:59
